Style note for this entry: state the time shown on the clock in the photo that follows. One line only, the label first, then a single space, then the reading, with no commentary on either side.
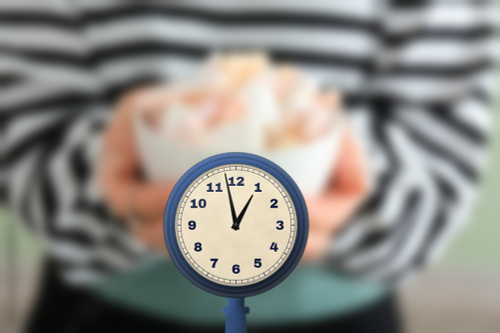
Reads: 12:58
